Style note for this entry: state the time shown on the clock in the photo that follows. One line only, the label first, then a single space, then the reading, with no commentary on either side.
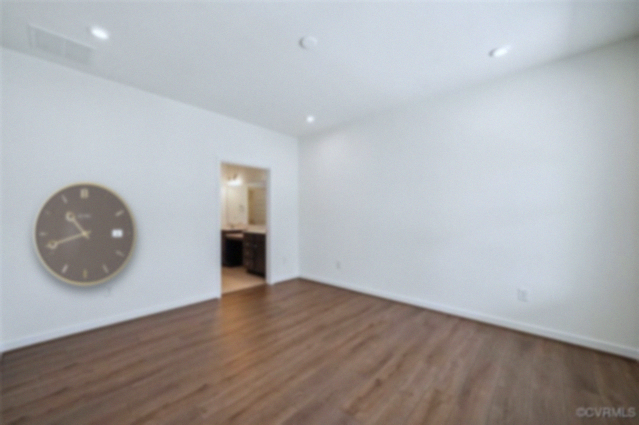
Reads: 10:42
